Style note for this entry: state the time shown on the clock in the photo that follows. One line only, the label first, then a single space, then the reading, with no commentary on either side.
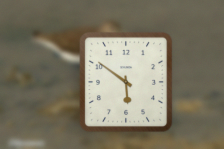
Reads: 5:51
